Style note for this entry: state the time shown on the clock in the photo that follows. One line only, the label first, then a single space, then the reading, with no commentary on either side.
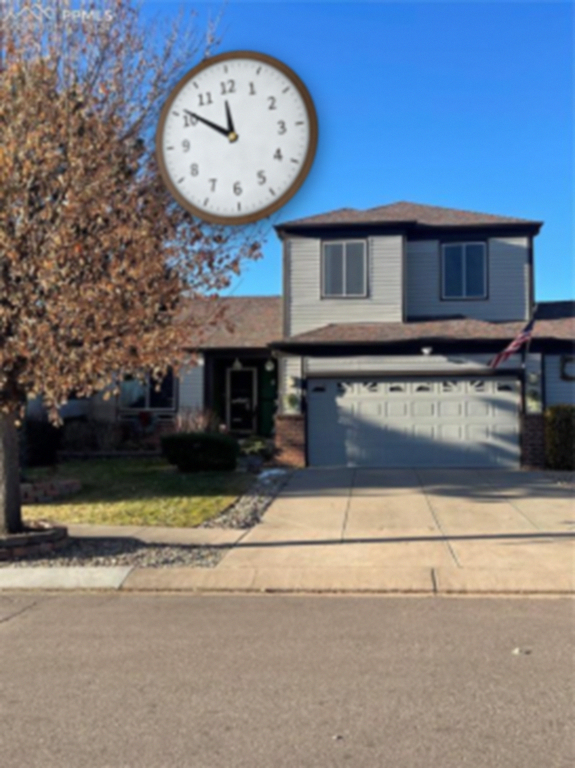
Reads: 11:51
